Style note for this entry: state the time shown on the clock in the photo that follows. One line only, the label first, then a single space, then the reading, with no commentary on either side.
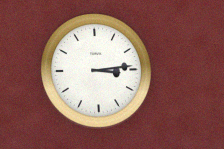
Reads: 3:14
